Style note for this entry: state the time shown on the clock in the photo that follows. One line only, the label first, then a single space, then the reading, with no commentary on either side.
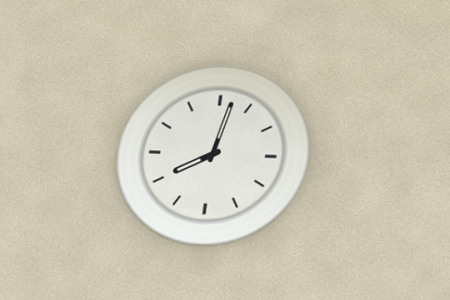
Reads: 8:02
